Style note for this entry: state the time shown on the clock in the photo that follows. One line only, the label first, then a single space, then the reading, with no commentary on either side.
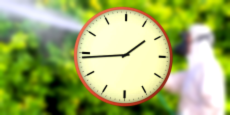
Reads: 1:44
